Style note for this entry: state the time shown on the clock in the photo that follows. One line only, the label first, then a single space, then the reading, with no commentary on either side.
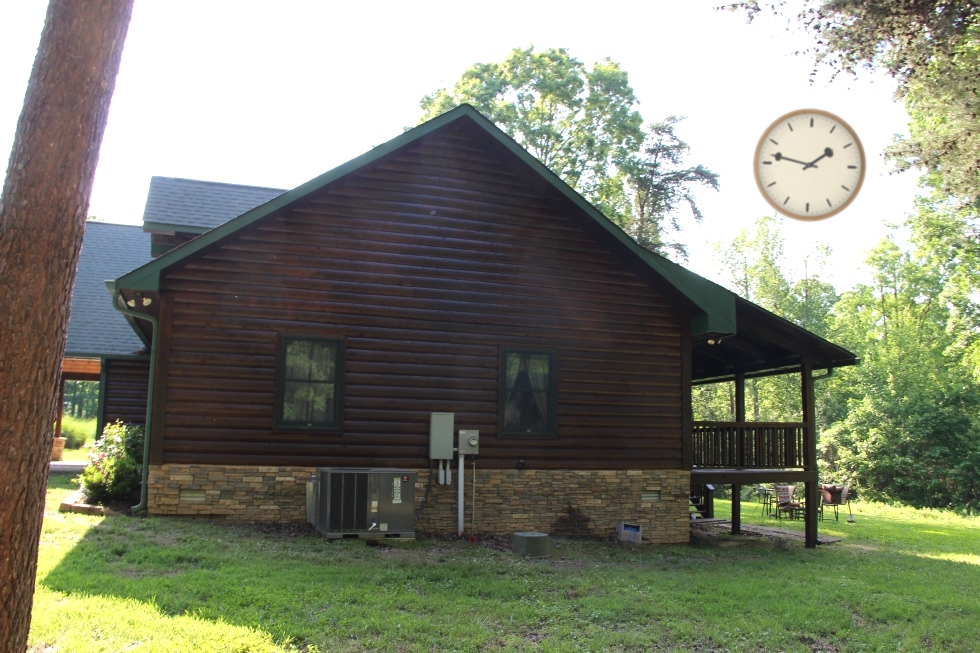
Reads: 1:47
